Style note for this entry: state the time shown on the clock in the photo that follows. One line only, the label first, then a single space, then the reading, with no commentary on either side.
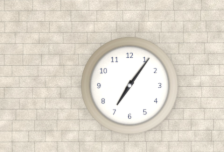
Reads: 7:06
